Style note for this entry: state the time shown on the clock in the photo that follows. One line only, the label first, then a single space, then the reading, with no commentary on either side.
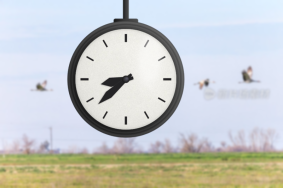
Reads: 8:38
